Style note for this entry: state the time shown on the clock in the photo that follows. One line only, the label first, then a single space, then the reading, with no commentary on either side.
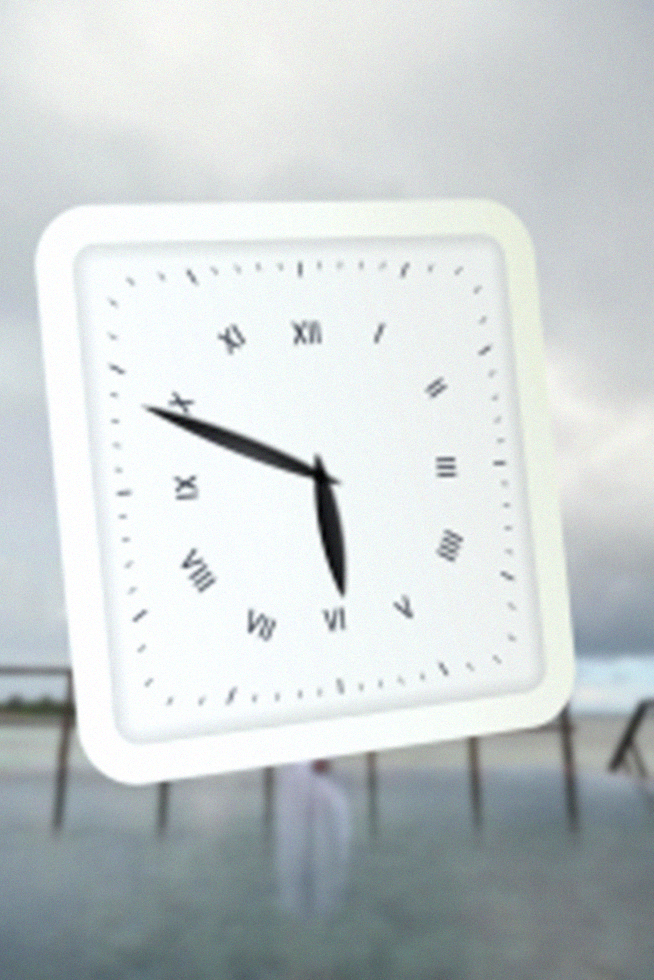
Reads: 5:49
